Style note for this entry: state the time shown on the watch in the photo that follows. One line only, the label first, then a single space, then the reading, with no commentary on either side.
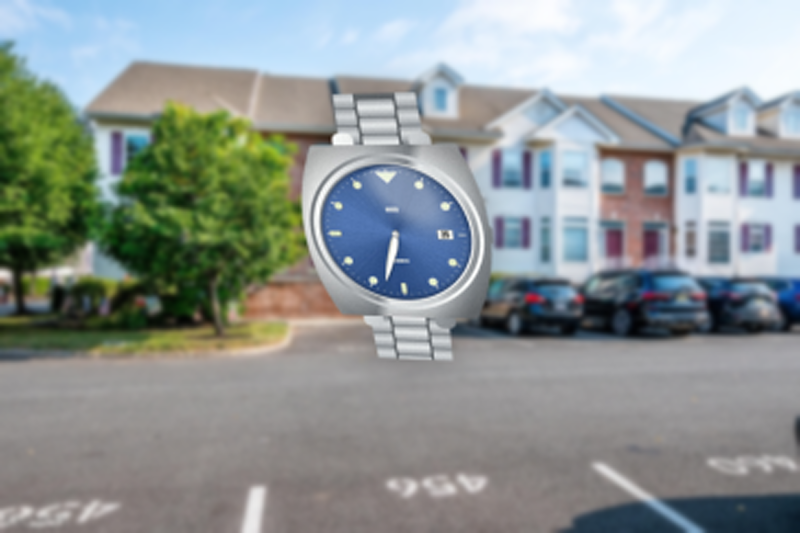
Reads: 6:33
